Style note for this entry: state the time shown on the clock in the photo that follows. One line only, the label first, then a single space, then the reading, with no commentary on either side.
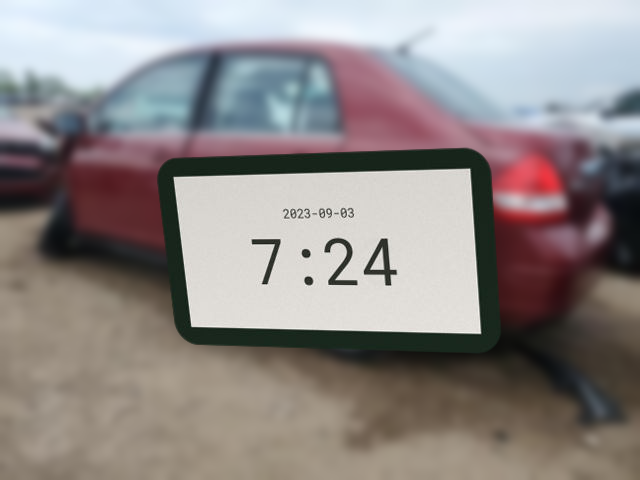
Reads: 7:24
